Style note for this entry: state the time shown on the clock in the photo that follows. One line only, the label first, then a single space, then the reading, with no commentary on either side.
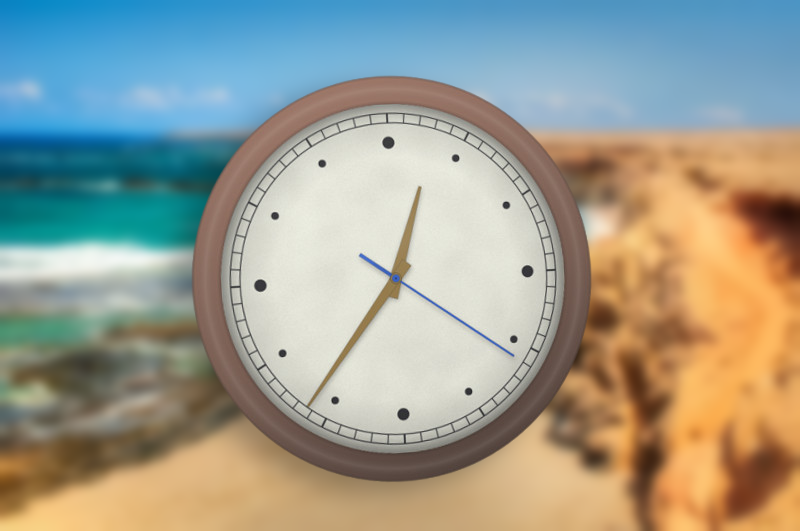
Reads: 12:36:21
